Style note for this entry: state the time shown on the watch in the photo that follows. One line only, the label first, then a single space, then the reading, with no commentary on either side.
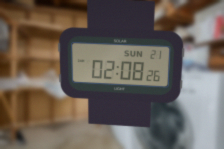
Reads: 2:08:26
